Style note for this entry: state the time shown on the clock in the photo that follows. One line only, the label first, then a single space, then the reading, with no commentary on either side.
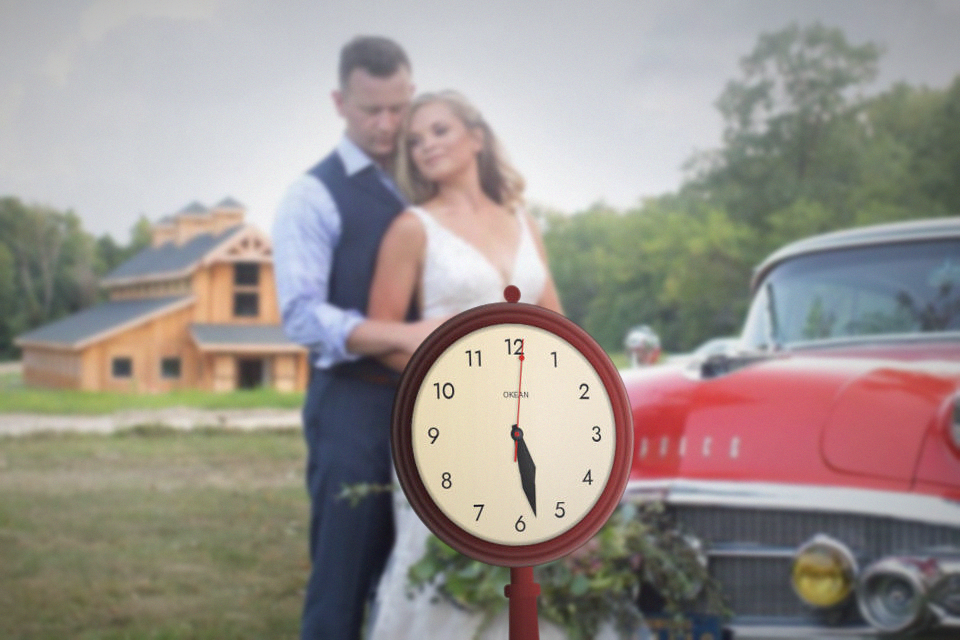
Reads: 5:28:01
